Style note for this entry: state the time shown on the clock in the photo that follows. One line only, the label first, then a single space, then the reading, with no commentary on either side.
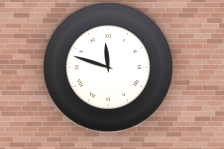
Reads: 11:48
